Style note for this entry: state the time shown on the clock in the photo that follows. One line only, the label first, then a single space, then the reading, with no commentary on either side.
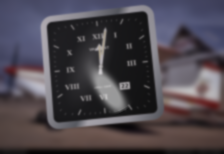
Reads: 12:02
